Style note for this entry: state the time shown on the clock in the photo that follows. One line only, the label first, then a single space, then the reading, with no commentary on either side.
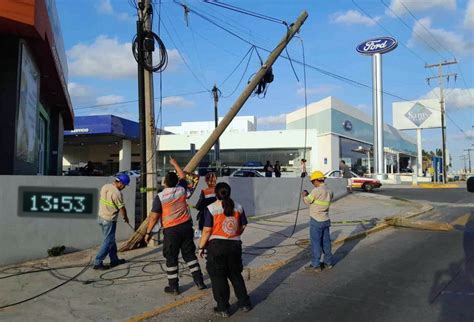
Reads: 13:53
